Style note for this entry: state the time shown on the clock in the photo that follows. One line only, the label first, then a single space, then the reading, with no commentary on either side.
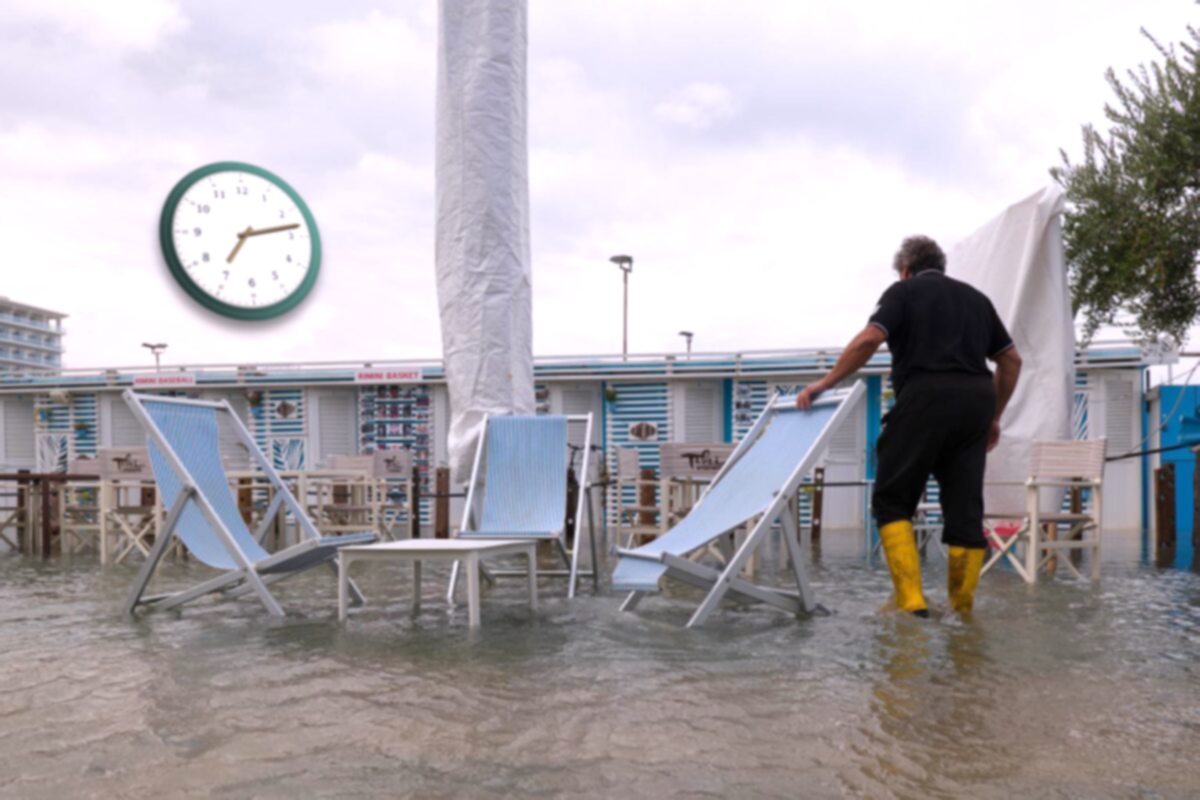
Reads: 7:13
